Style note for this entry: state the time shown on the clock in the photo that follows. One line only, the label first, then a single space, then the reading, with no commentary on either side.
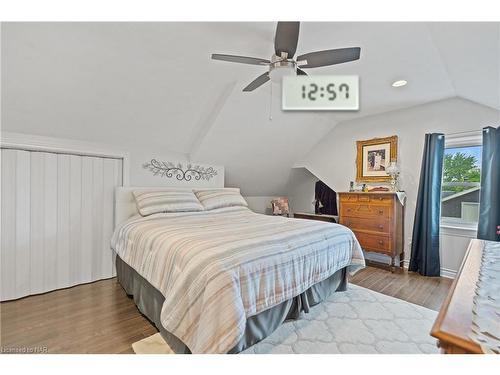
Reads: 12:57
